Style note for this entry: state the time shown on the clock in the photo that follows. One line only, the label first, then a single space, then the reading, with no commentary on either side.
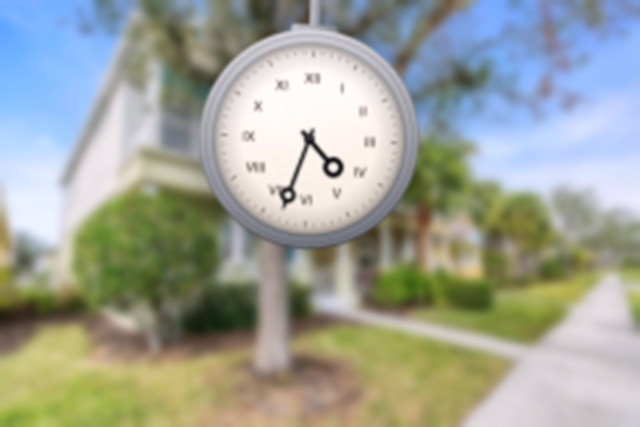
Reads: 4:33
